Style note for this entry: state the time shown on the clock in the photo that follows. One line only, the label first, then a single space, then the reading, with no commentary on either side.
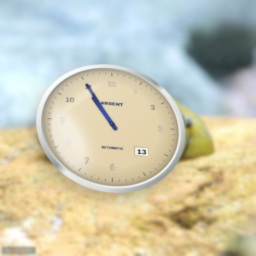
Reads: 10:55
